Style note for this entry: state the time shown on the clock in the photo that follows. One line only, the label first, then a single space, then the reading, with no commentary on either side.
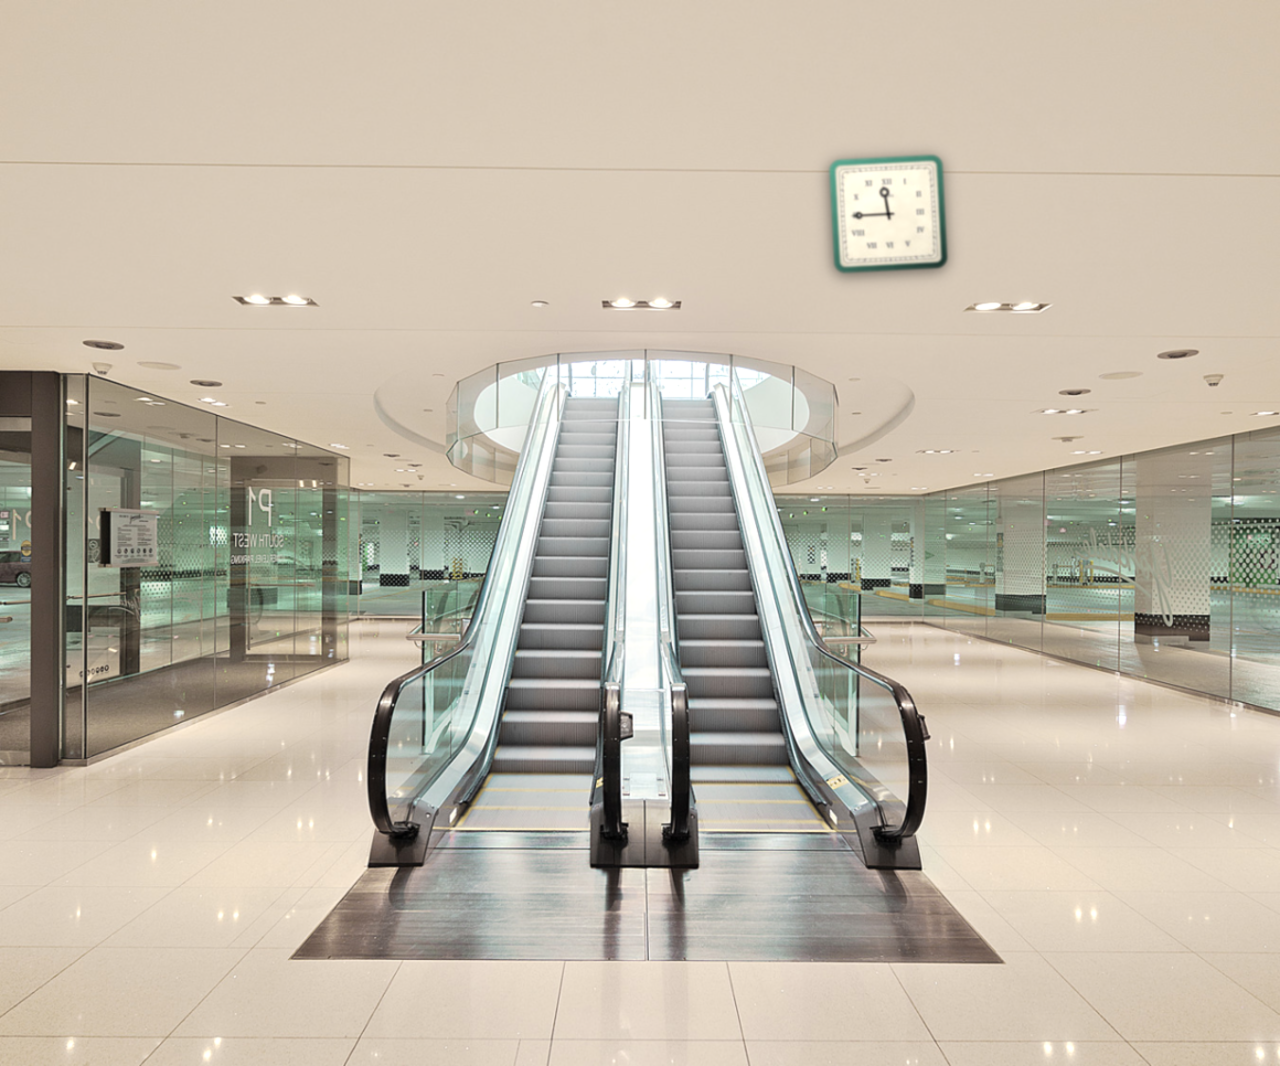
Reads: 11:45
